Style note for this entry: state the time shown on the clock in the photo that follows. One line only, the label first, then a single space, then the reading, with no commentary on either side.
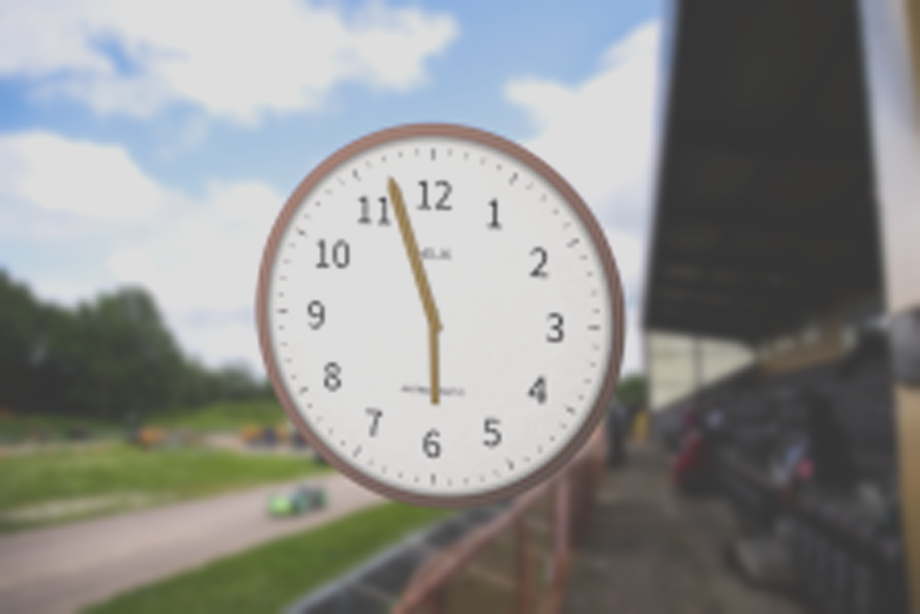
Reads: 5:57
